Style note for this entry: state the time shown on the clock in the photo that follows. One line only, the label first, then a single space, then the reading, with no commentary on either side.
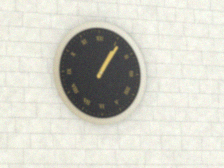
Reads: 1:06
